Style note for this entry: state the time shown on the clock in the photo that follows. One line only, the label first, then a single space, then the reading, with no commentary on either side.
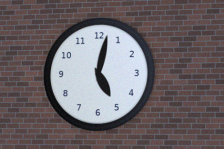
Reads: 5:02
